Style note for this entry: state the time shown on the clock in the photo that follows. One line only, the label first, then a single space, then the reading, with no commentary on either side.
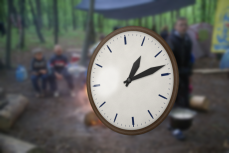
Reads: 1:13
